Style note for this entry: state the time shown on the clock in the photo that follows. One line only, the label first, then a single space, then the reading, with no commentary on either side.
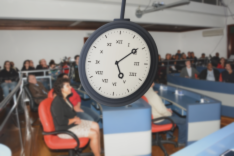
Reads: 5:09
